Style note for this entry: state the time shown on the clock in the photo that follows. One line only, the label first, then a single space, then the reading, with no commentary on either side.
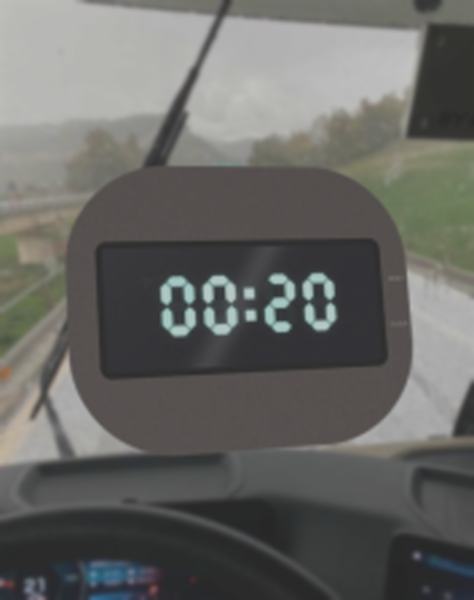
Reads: 0:20
